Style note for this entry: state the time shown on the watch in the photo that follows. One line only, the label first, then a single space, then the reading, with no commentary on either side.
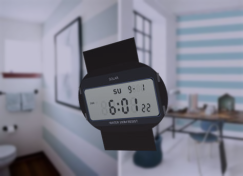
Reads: 6:01:22
